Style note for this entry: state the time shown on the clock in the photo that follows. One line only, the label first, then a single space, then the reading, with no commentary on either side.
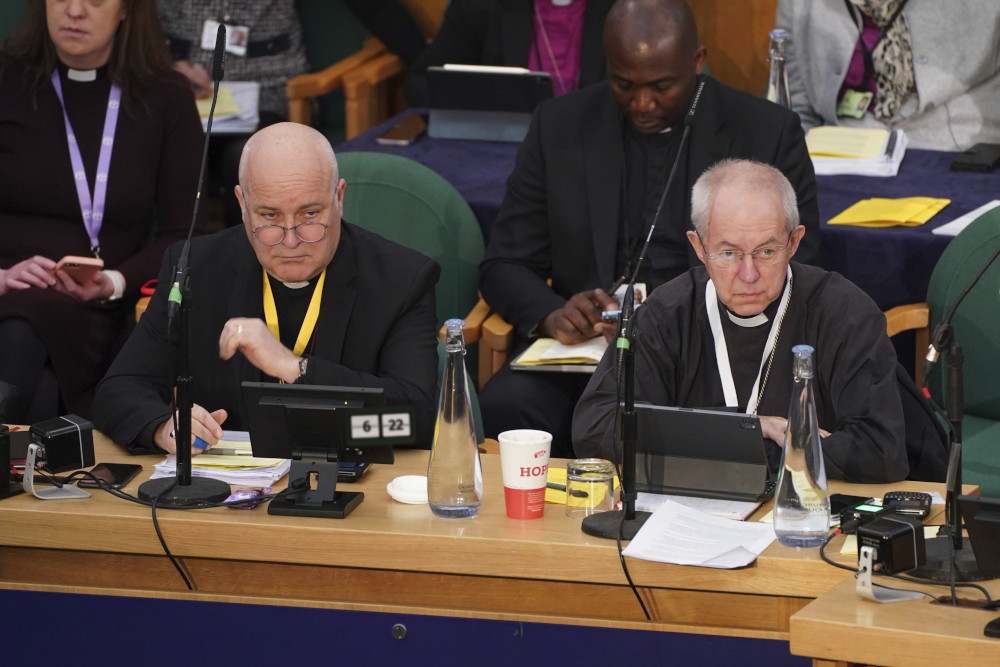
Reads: 6:22
